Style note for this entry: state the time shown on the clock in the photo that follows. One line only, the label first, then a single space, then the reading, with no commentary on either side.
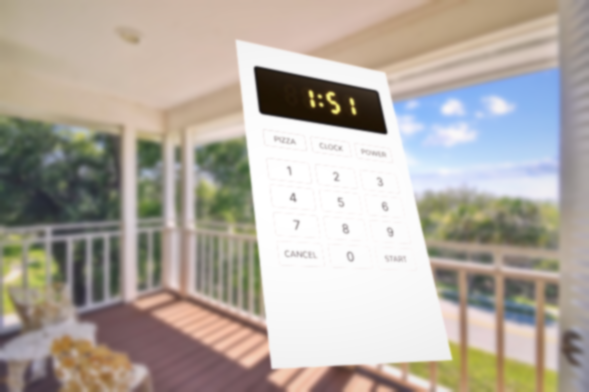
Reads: 1:51
